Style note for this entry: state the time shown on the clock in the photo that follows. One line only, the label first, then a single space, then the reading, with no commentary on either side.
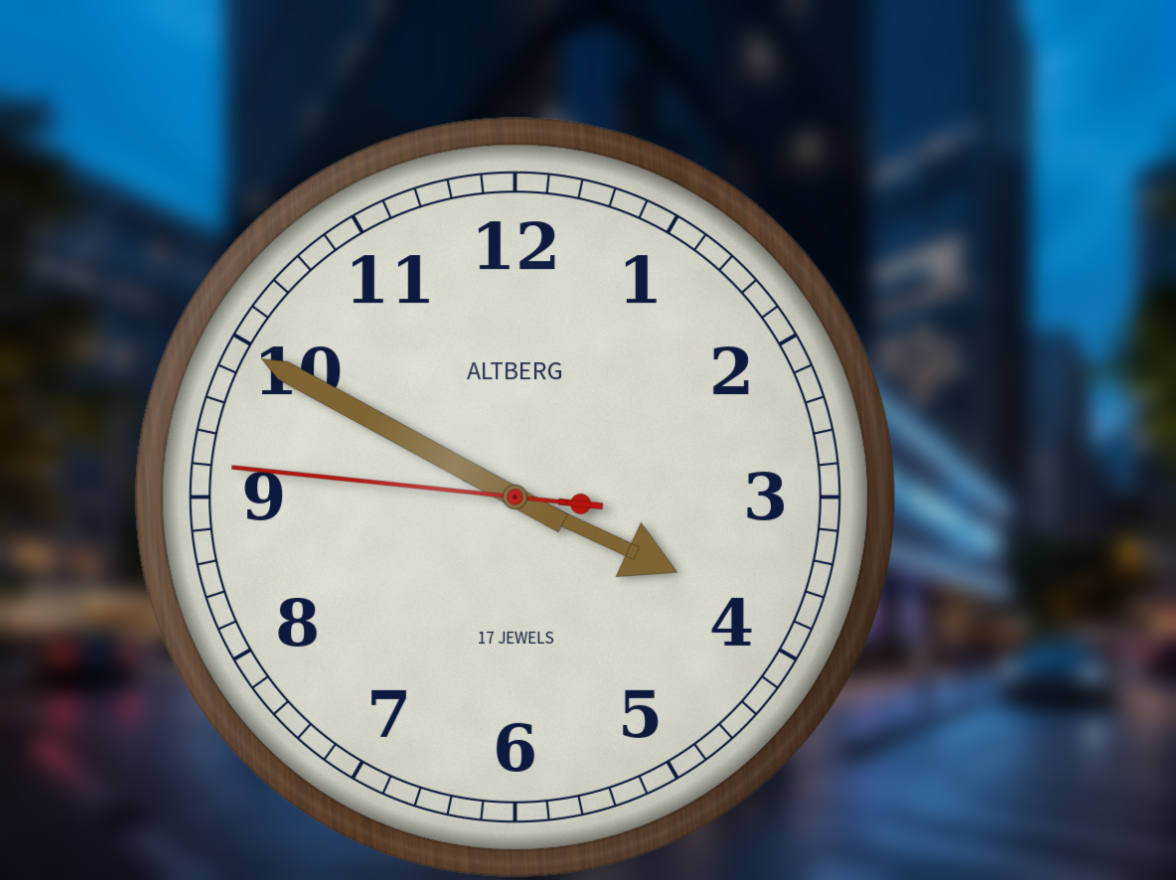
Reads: 3:49:46
